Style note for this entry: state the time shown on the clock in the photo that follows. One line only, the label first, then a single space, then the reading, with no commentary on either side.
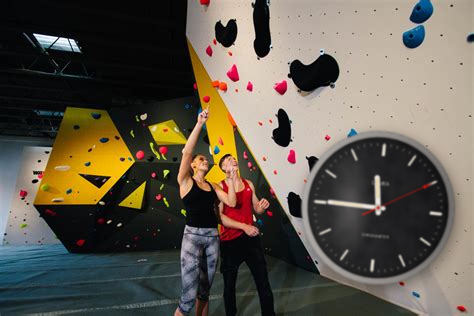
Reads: 11:45:10
